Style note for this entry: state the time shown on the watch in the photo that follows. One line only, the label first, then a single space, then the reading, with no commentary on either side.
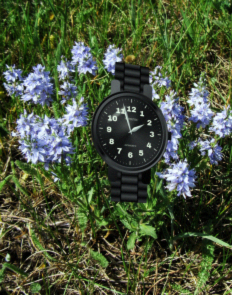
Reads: 1:57
